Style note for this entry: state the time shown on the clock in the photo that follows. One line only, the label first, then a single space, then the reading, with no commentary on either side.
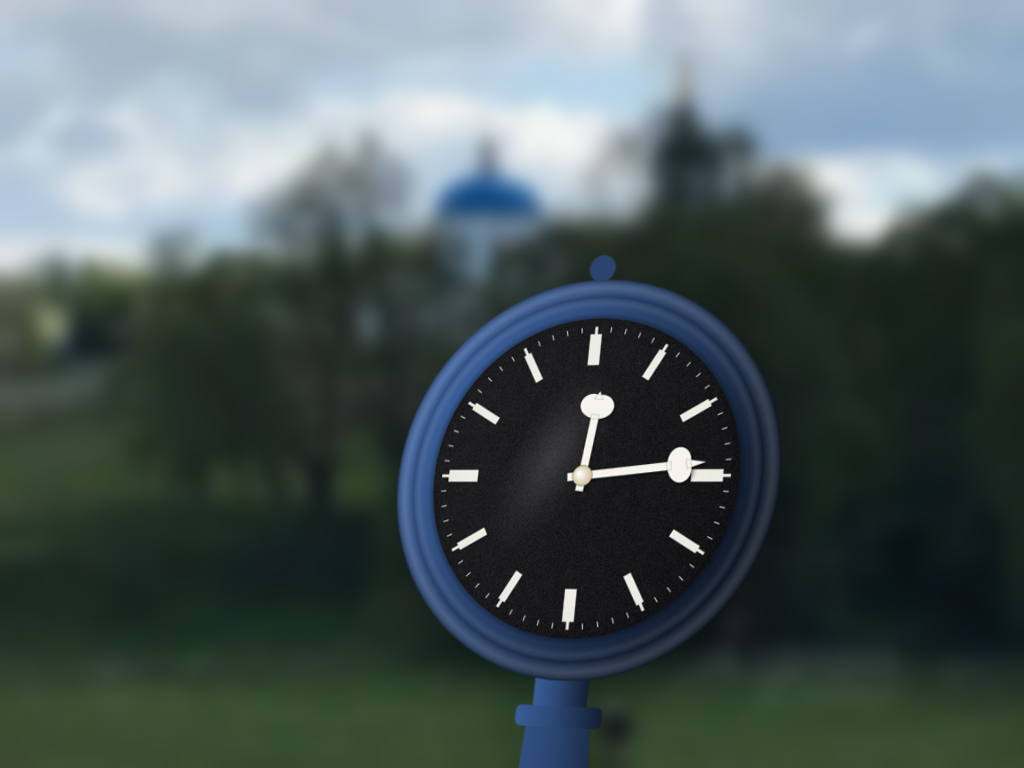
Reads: 12:14
